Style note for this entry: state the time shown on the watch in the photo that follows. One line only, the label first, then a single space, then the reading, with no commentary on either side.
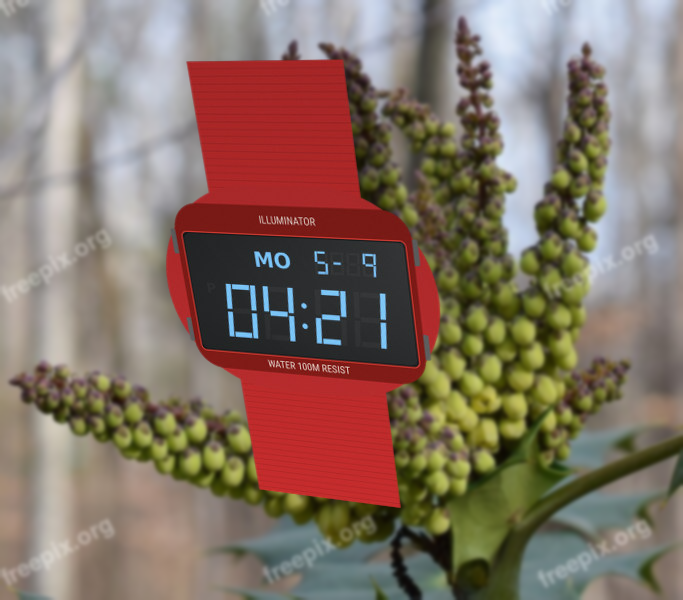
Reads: 4:21
